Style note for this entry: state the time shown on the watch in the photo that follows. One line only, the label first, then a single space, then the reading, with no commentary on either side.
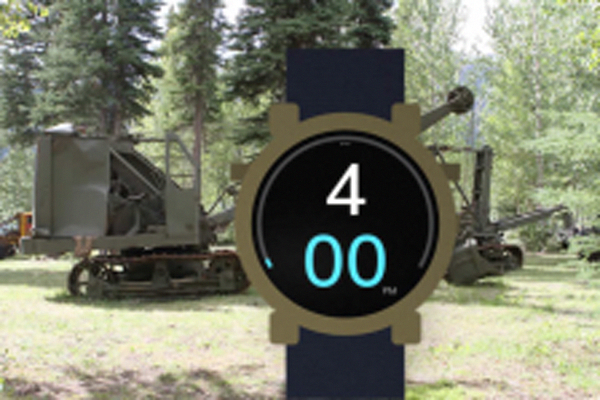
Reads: 4:00
